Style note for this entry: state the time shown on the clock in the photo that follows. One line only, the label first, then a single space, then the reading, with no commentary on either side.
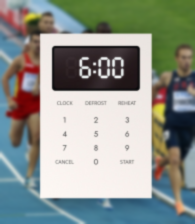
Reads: 6:00
